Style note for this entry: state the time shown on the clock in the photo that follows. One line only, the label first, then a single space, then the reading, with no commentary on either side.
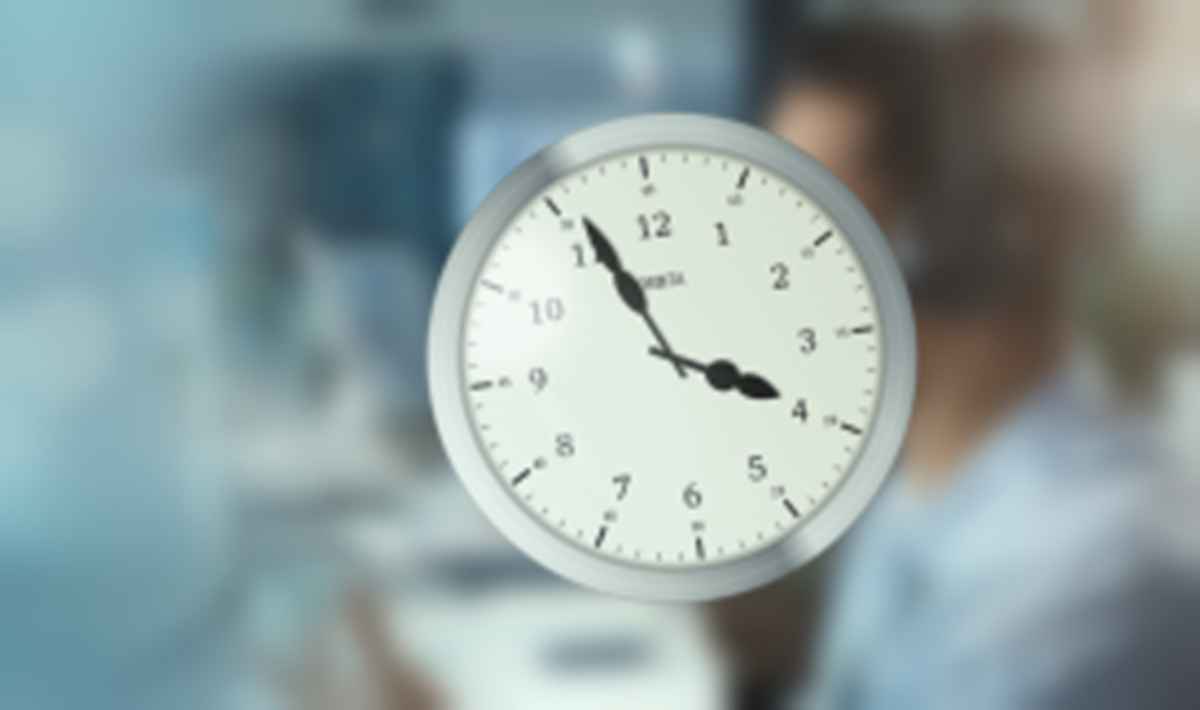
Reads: 3:56
